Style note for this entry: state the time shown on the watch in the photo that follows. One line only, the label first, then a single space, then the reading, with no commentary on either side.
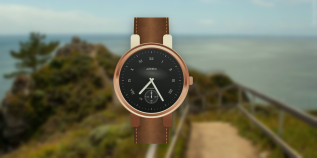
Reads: 7:25
